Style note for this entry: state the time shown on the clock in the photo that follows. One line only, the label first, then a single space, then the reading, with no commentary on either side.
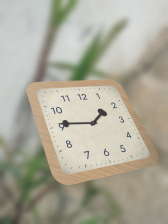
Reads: 1:46
